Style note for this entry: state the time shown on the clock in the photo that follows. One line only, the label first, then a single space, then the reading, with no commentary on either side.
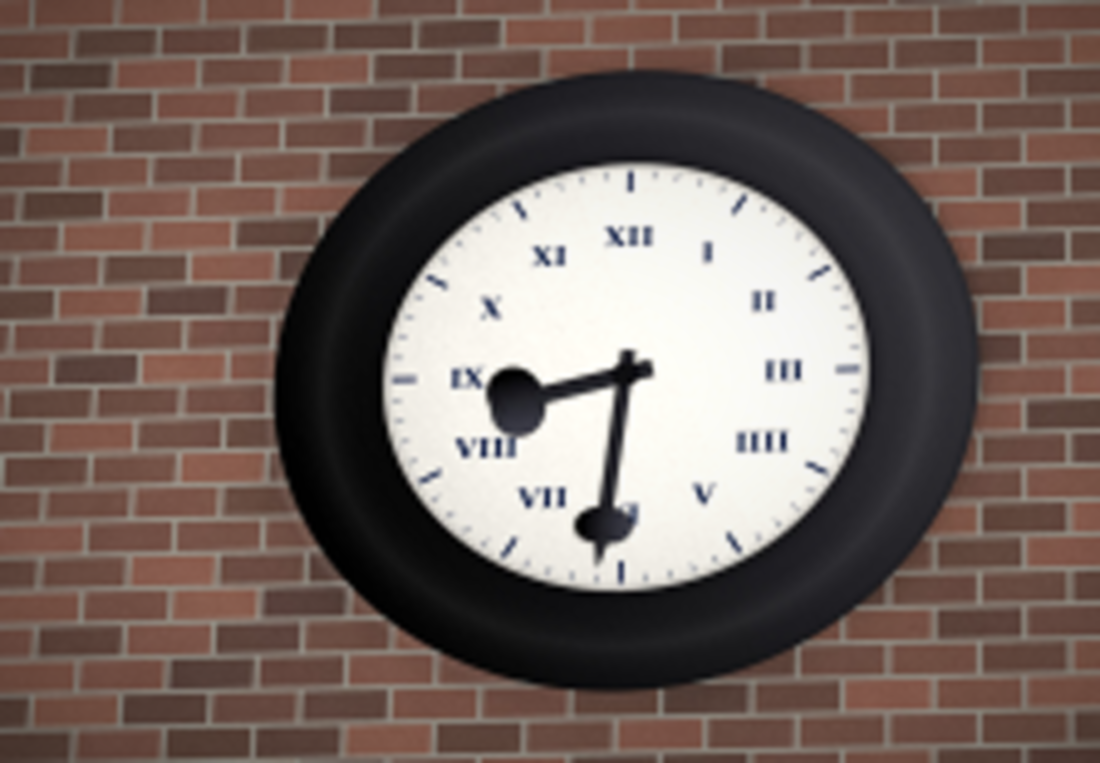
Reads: 8:31
